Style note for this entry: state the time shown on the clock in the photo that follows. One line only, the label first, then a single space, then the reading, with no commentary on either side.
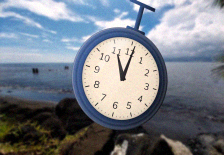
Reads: 11:01
